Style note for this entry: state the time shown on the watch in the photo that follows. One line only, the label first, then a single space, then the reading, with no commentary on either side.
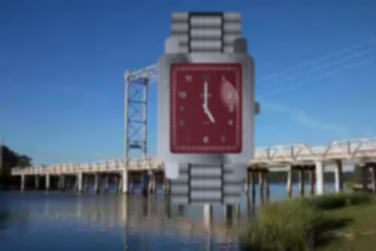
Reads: 5:00
